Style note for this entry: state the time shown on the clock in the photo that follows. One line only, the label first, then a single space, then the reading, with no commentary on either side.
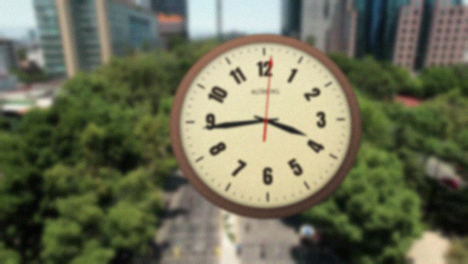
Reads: 3:44:01
